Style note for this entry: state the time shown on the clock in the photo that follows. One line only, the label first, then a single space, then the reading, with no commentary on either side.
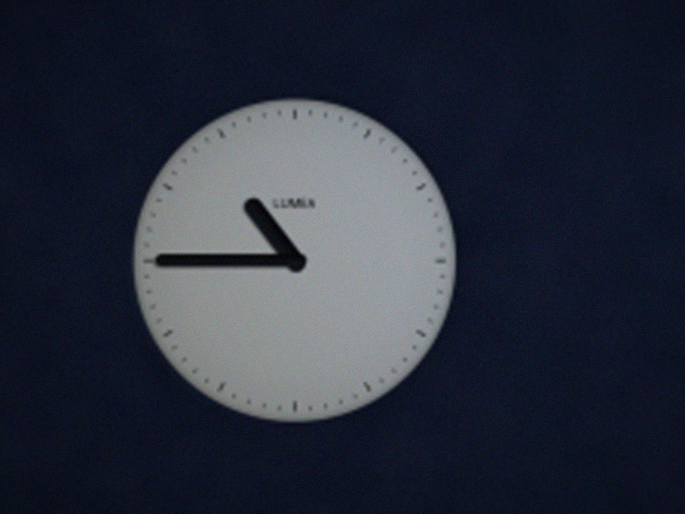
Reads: 10:45
